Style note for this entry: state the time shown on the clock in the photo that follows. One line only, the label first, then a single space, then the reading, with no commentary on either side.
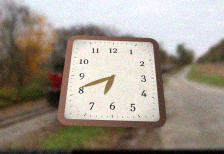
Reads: 6:41
